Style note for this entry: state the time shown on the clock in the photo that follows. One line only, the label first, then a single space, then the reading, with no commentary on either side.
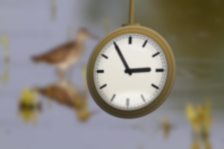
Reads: 2:55
